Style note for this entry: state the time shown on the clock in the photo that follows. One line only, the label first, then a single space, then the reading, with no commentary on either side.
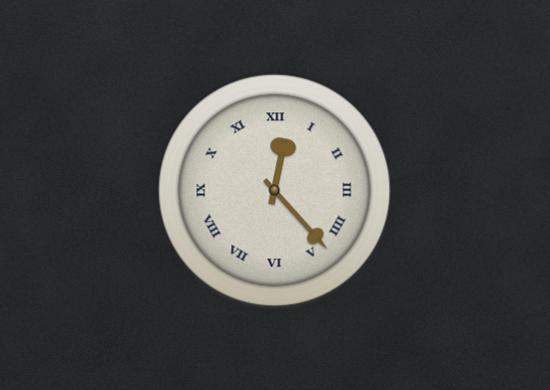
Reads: 12:23
